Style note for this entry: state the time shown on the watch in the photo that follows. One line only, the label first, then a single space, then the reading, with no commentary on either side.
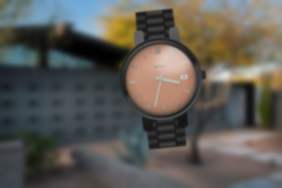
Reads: 3:33
